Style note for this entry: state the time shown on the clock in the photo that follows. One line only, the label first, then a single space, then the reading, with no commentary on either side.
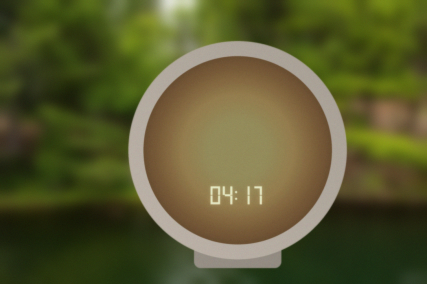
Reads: 4:17
